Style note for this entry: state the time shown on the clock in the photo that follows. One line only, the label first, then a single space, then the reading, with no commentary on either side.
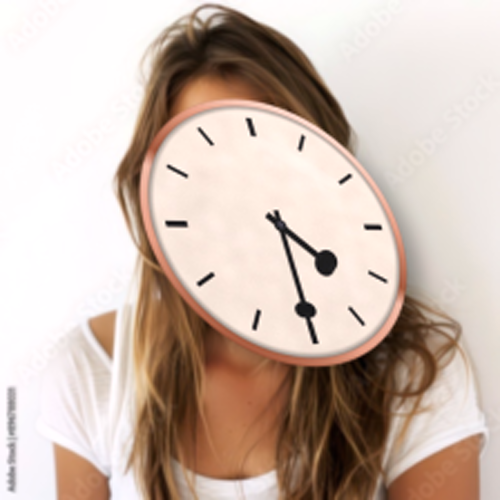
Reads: 4:30
